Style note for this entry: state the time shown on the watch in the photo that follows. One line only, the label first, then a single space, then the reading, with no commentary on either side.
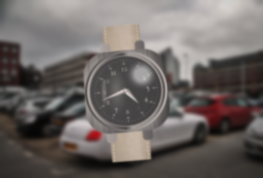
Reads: 4:42
